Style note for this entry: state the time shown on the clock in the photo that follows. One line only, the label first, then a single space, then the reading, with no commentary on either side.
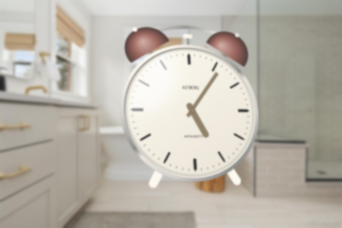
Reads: 5:06
